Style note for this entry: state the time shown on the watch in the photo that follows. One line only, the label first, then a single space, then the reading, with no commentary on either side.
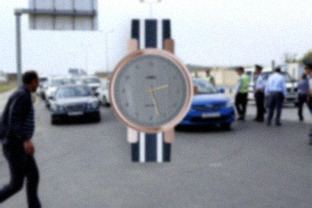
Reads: 2:27
